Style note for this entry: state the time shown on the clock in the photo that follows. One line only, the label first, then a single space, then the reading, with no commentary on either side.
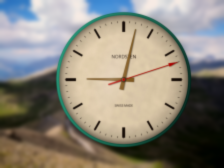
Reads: 9:02:12
